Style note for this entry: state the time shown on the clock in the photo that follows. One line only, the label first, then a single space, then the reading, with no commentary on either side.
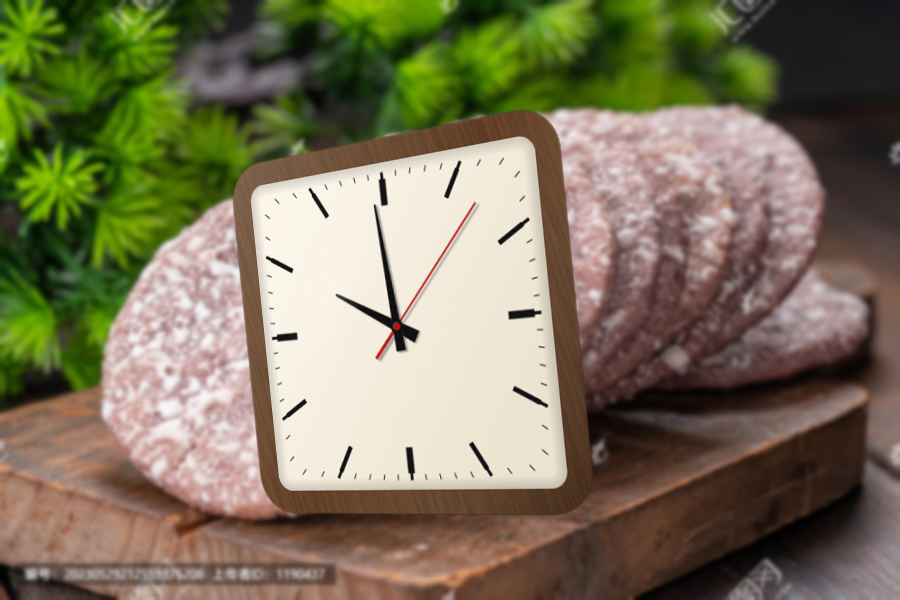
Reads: 9:59:07
